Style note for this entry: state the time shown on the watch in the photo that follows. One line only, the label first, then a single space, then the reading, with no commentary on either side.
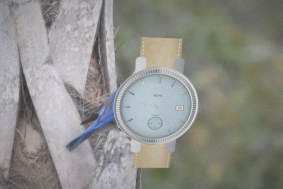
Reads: 9:24
